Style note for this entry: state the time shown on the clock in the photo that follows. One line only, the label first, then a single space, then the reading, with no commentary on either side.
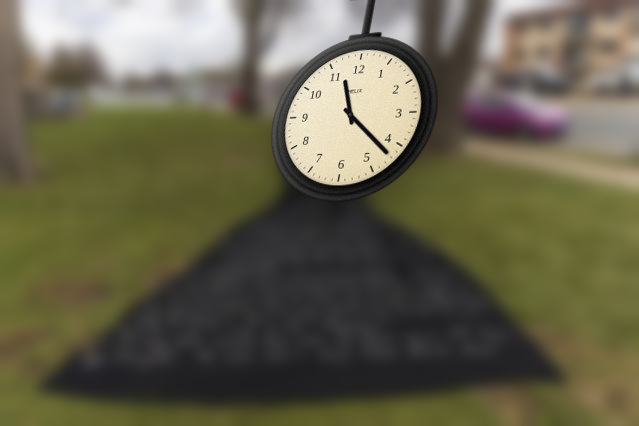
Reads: 11:22
